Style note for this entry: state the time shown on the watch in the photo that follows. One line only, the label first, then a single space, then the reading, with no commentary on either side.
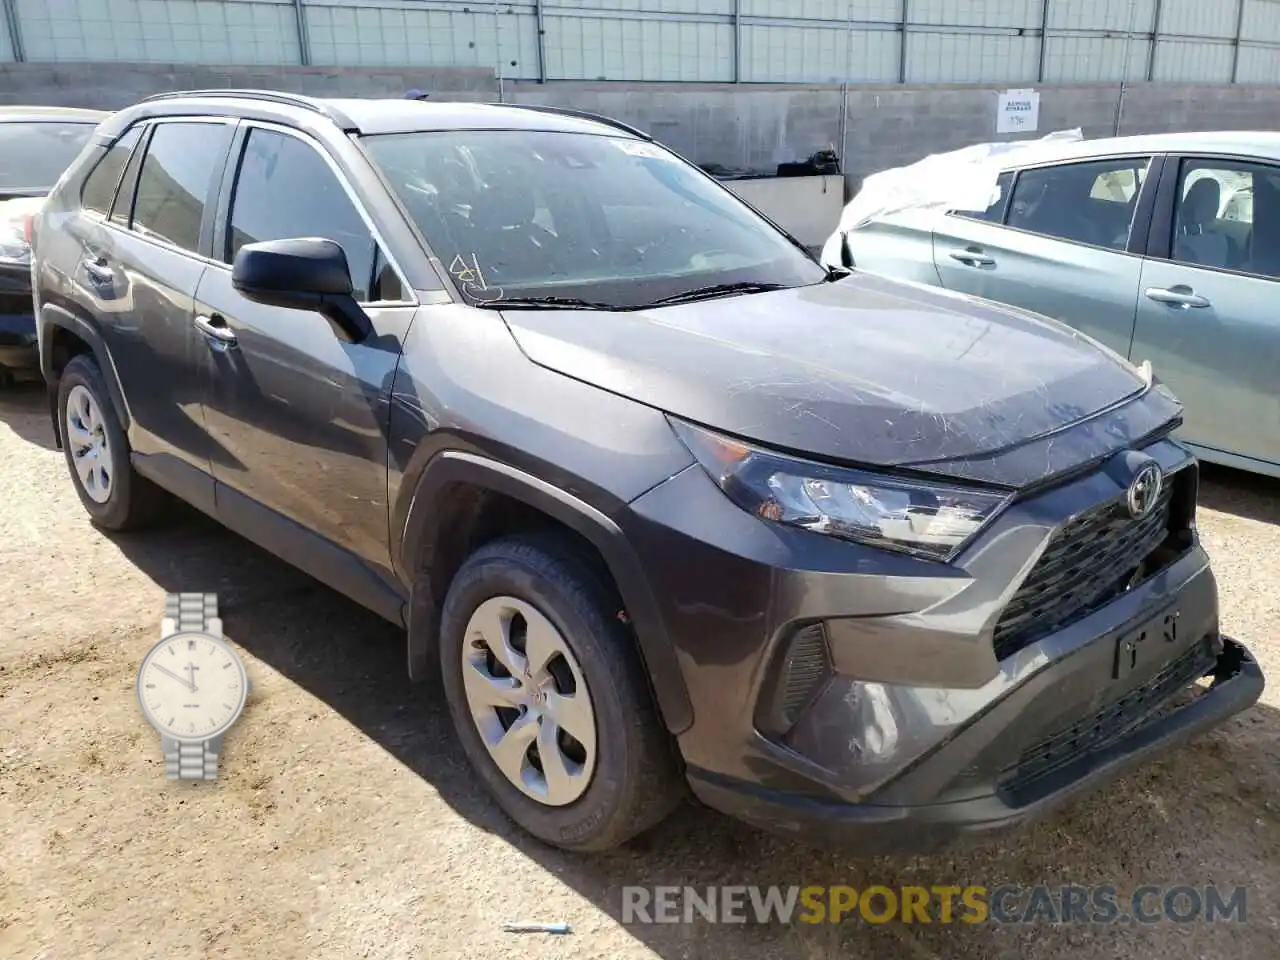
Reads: 11:50
